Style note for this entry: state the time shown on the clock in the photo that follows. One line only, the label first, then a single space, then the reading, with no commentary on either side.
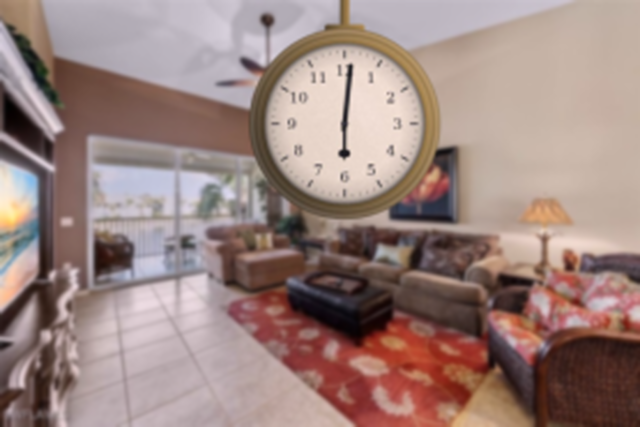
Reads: 6:01
